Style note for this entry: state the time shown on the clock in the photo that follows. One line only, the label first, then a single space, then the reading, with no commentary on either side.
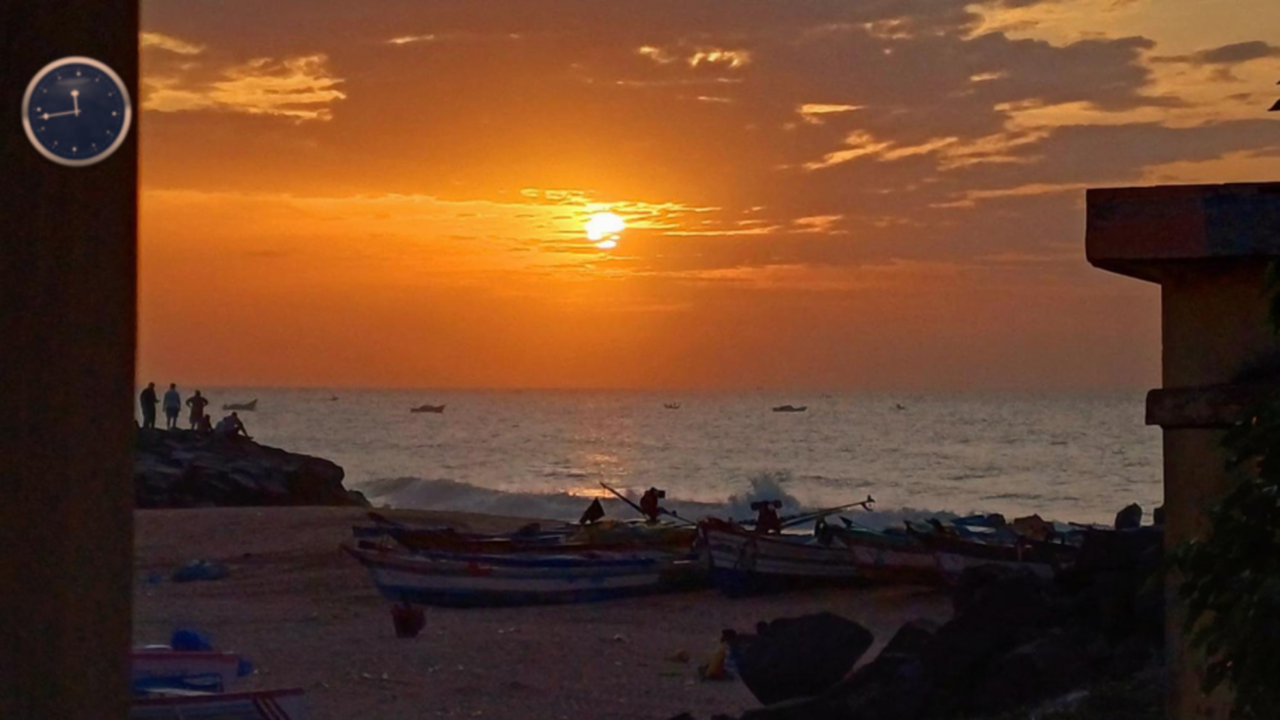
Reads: 11:43
